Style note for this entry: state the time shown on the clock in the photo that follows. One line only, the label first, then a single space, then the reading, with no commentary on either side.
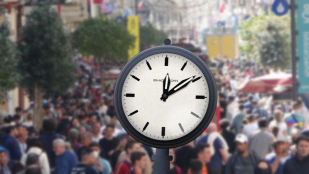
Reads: 12:09
